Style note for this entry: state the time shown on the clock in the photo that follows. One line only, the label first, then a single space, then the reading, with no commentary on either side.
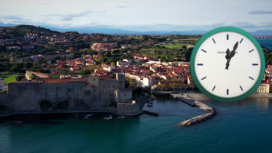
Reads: 12:04
